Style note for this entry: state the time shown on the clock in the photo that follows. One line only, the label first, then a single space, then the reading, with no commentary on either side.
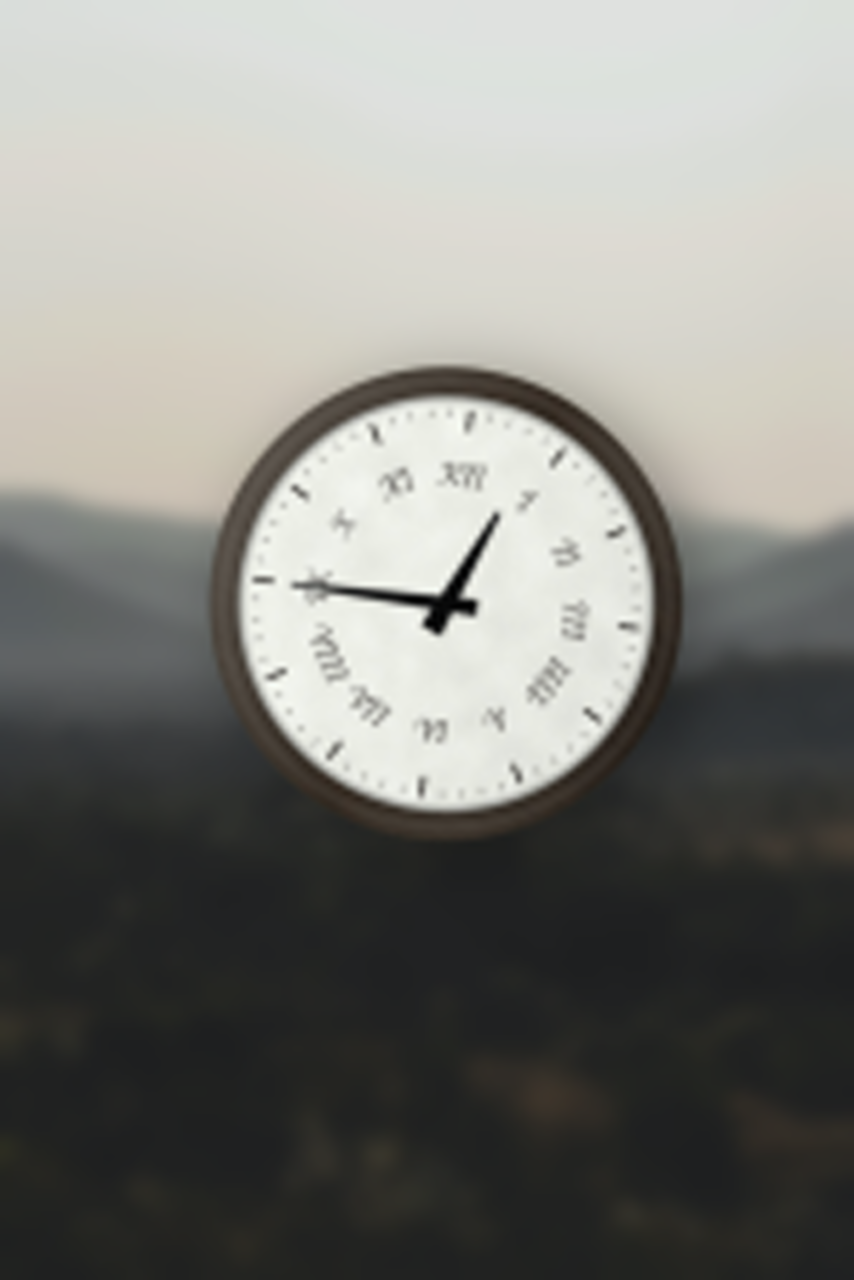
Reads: 12:45
